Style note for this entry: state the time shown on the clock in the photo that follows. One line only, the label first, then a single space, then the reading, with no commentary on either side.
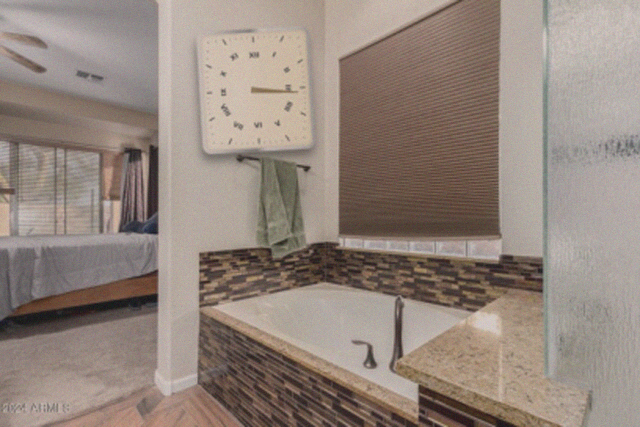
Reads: 3:16
